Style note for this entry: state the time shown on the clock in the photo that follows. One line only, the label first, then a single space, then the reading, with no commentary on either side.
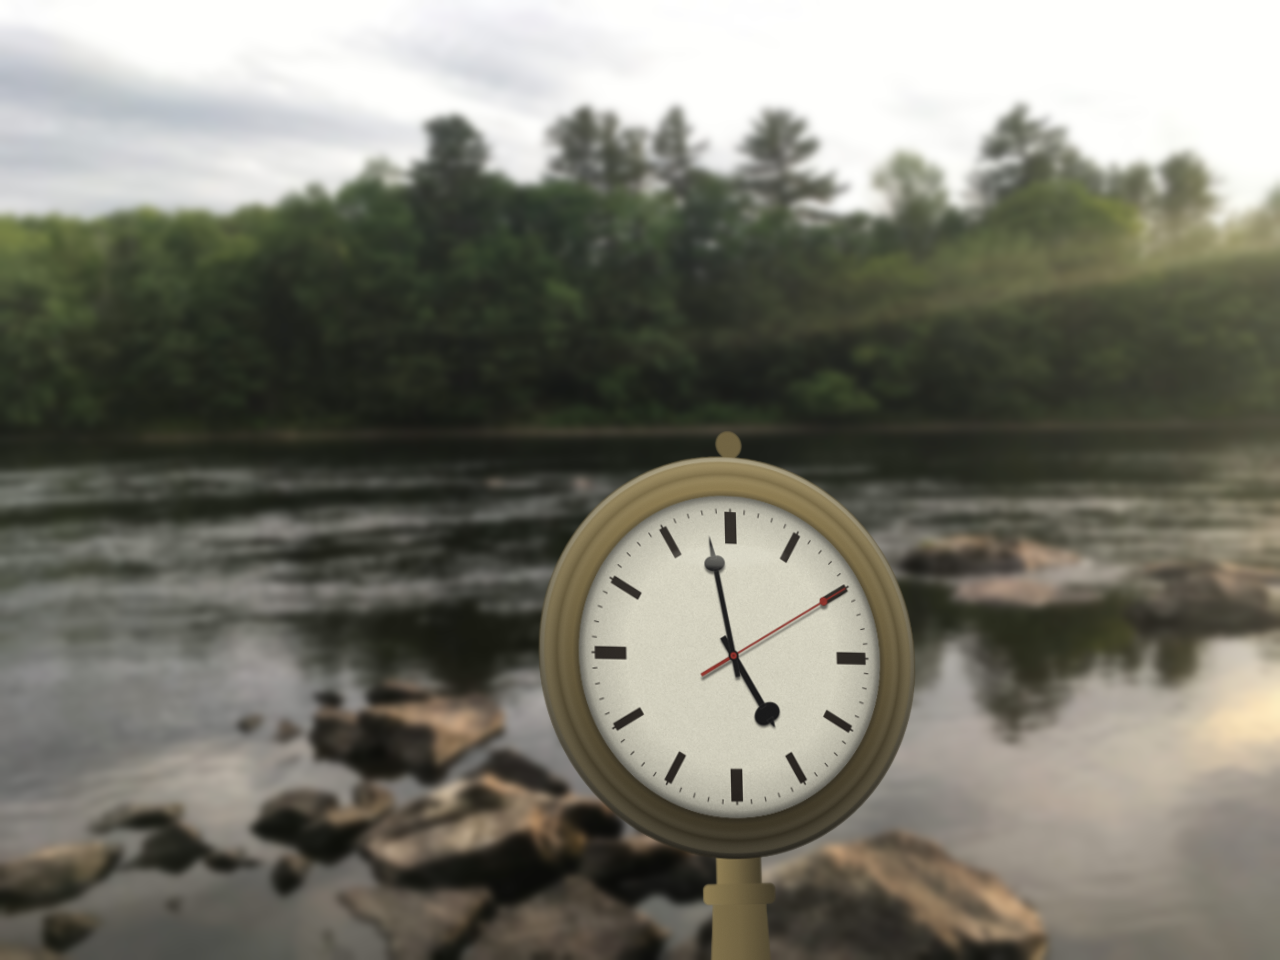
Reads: 4:58:10
